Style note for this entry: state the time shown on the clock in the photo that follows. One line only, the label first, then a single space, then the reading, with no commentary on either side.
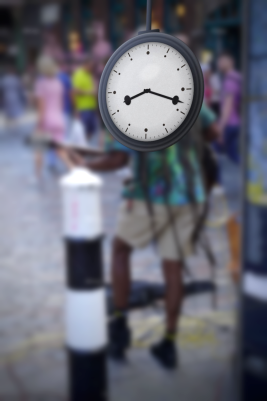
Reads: 8:18
